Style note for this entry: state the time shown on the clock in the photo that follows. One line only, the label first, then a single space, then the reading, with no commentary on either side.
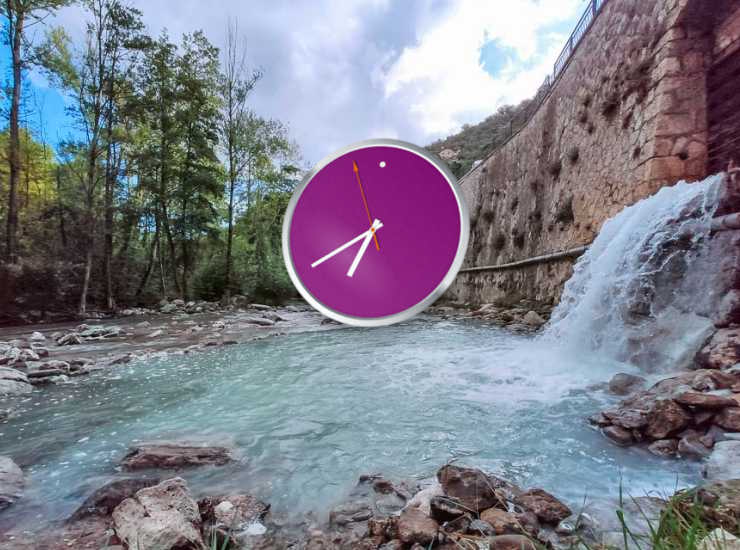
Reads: 6:38:56
